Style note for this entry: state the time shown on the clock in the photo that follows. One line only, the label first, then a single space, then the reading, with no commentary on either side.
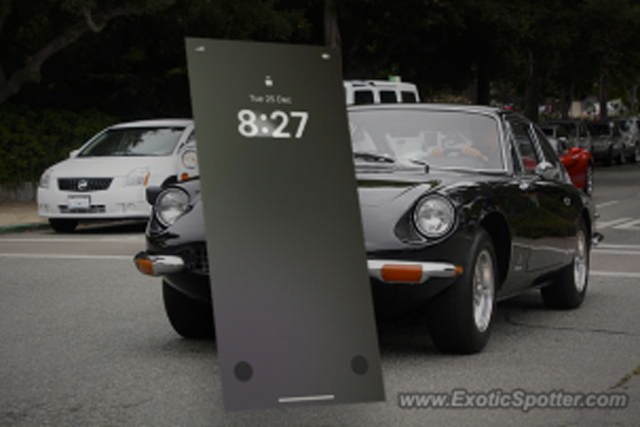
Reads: 8:27
